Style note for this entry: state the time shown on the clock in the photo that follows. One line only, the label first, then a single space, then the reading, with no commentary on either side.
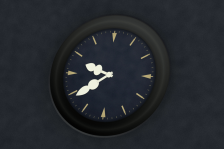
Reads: 9:39
